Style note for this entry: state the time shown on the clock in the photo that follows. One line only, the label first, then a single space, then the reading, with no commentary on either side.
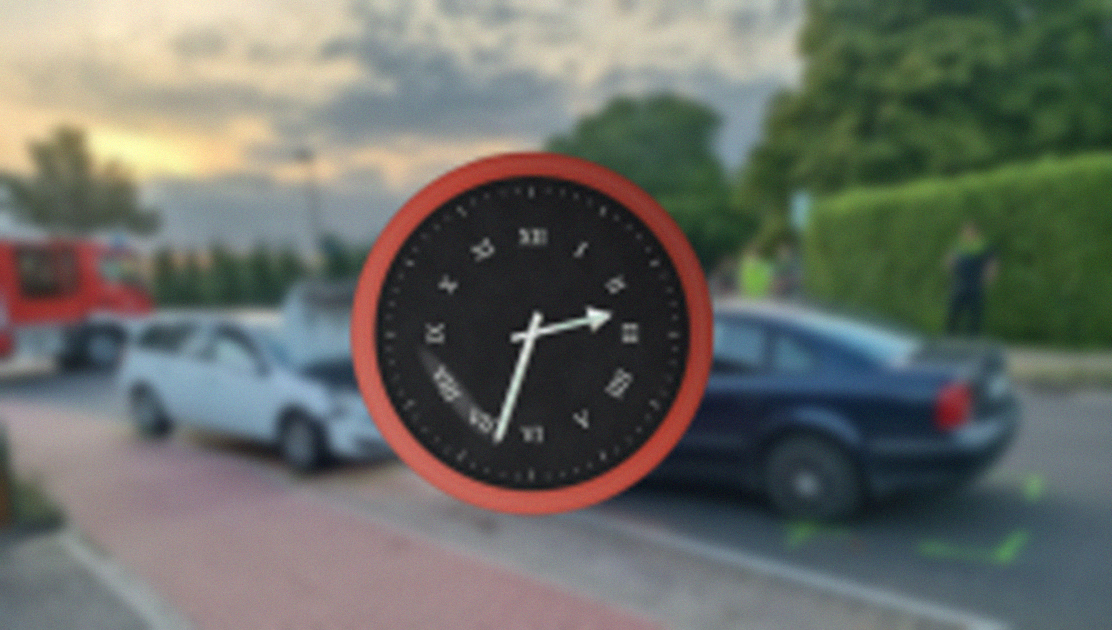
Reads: 2:33
